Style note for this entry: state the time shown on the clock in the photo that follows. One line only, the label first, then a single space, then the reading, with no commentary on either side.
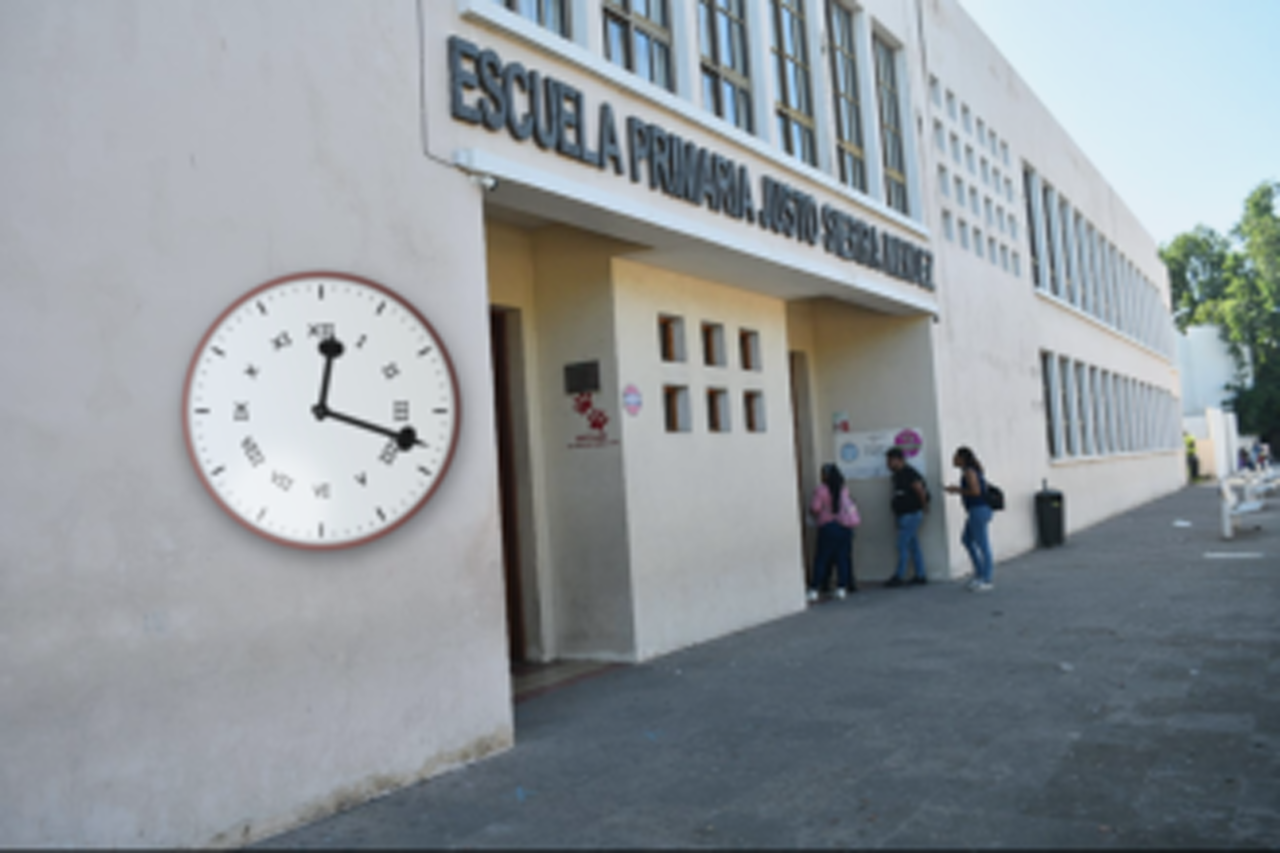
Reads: 12:18
